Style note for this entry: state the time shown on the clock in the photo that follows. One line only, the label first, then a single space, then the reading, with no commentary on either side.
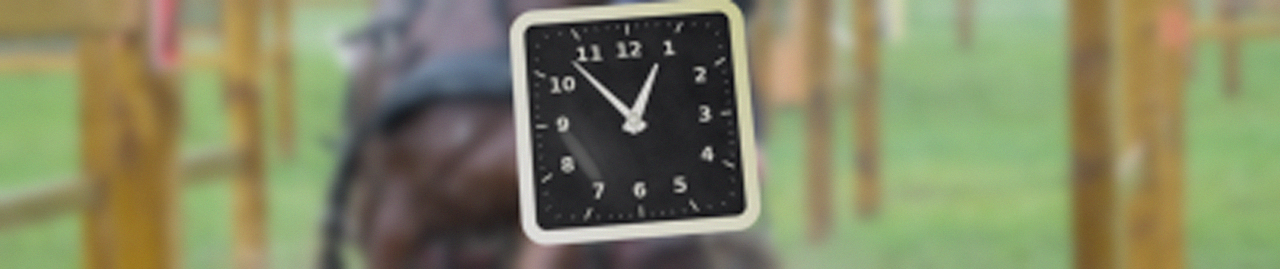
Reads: 12:53
